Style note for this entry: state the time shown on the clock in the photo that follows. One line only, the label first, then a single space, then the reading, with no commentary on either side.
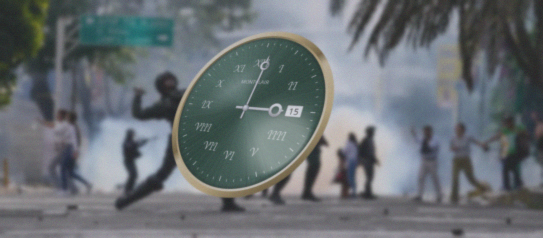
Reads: 3:01
